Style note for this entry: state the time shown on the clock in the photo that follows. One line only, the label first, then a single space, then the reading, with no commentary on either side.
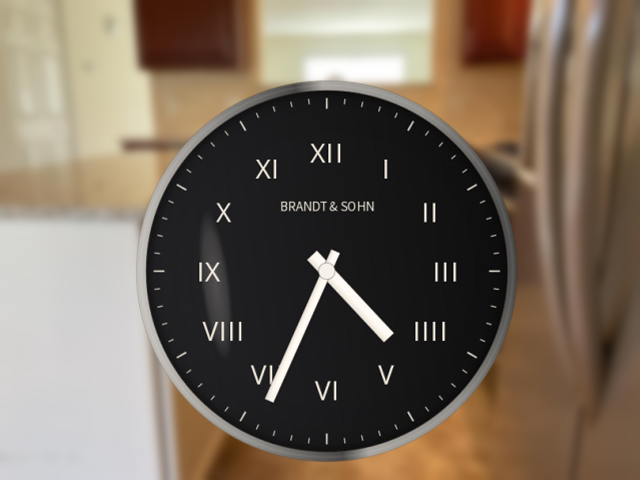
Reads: 4:34
